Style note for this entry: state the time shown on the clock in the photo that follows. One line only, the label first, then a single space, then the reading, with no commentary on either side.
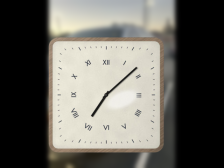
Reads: 7:08
